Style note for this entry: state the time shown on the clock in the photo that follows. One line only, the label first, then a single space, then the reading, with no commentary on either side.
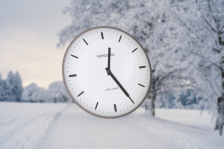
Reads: 12:25
